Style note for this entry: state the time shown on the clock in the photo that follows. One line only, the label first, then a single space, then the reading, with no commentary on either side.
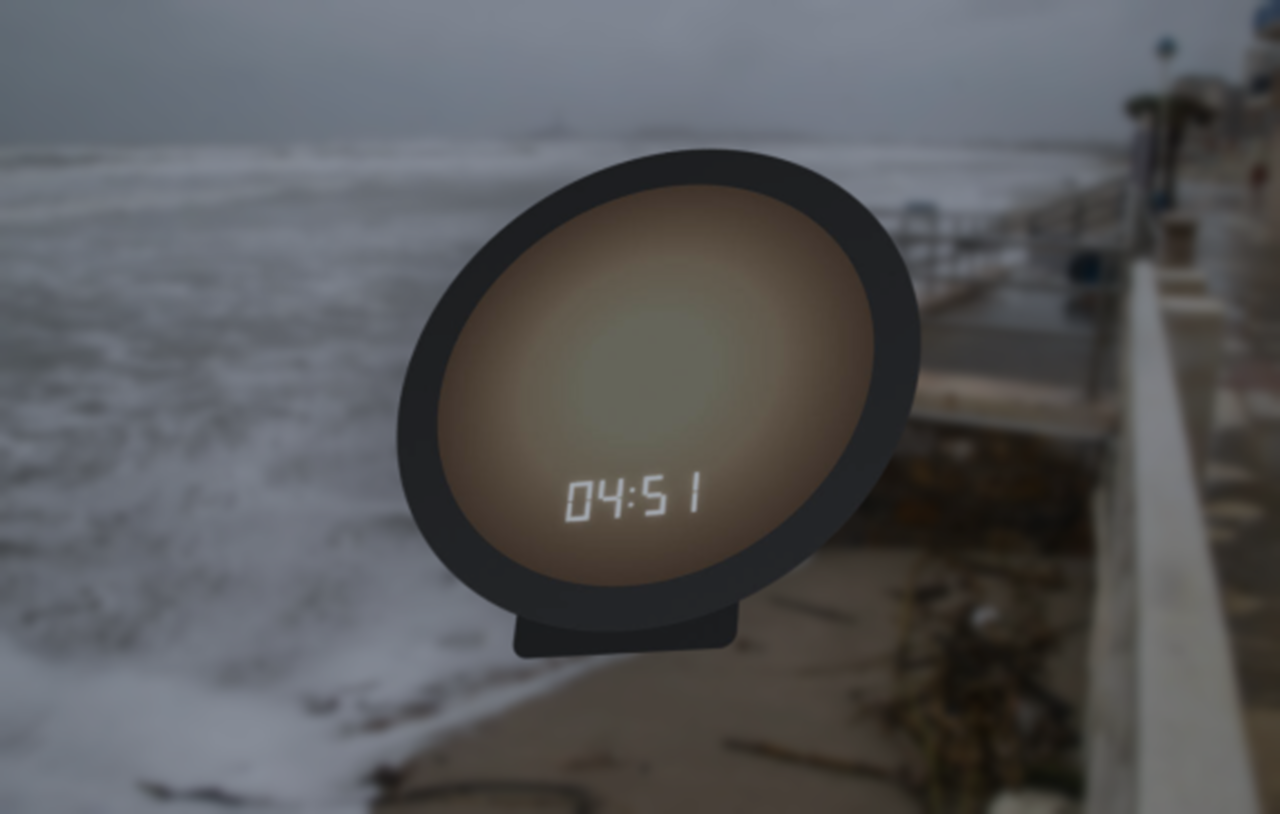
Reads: 4:51
